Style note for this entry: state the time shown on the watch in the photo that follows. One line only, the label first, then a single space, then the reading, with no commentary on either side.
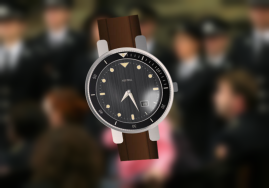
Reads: 7:27
